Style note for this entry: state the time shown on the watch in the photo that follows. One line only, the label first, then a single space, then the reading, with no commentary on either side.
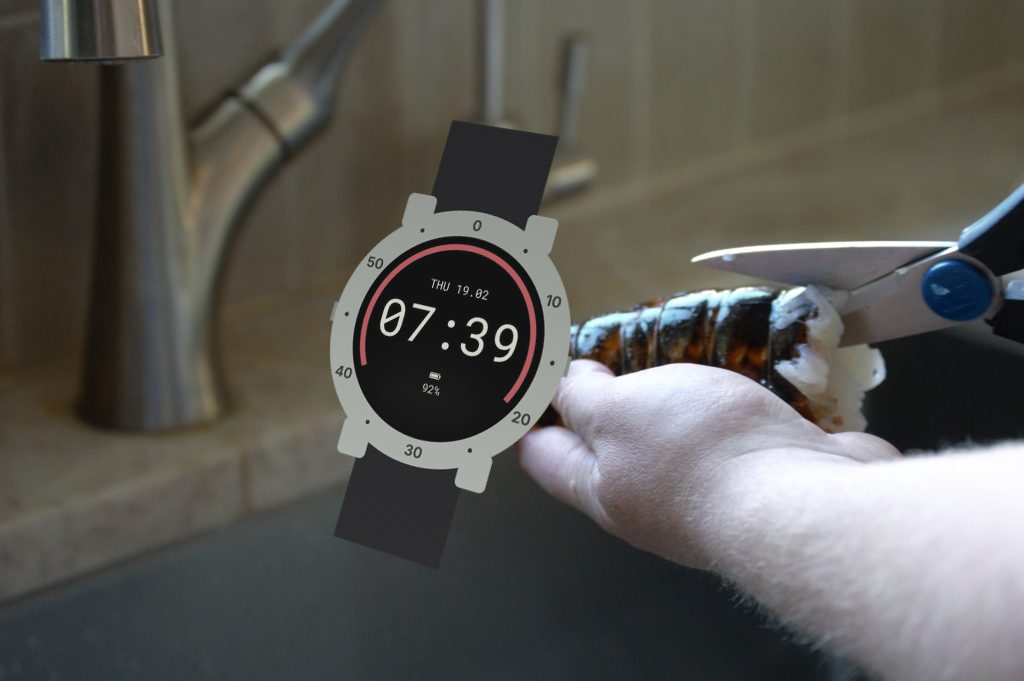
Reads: 7:39
